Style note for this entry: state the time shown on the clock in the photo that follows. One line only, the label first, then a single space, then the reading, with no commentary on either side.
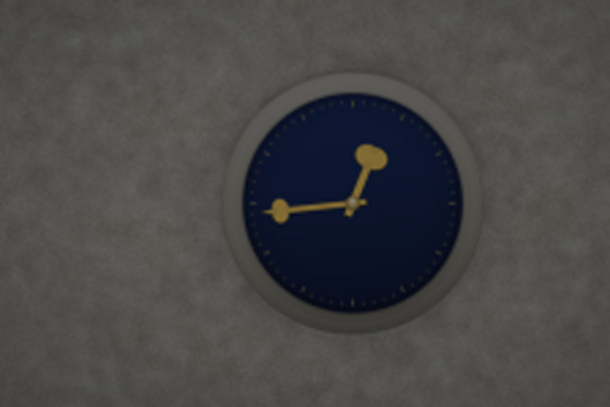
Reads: 12:44
